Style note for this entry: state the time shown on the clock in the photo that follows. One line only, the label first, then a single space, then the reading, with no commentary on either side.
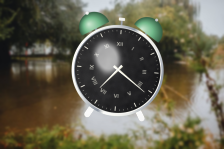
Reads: 7:21
